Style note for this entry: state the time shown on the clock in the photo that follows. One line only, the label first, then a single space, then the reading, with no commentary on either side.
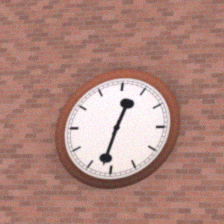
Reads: 12:32
